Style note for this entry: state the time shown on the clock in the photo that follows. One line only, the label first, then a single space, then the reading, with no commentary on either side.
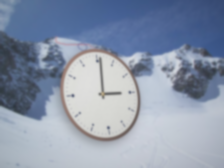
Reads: 3:01
